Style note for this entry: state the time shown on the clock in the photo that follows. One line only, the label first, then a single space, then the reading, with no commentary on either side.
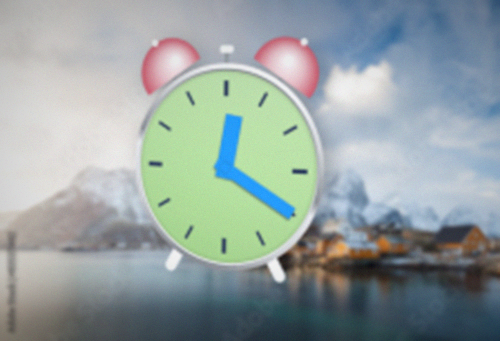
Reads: 12:20
